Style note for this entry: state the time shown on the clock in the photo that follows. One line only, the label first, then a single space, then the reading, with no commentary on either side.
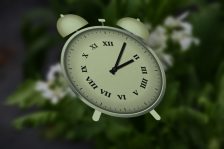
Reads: 2:05
